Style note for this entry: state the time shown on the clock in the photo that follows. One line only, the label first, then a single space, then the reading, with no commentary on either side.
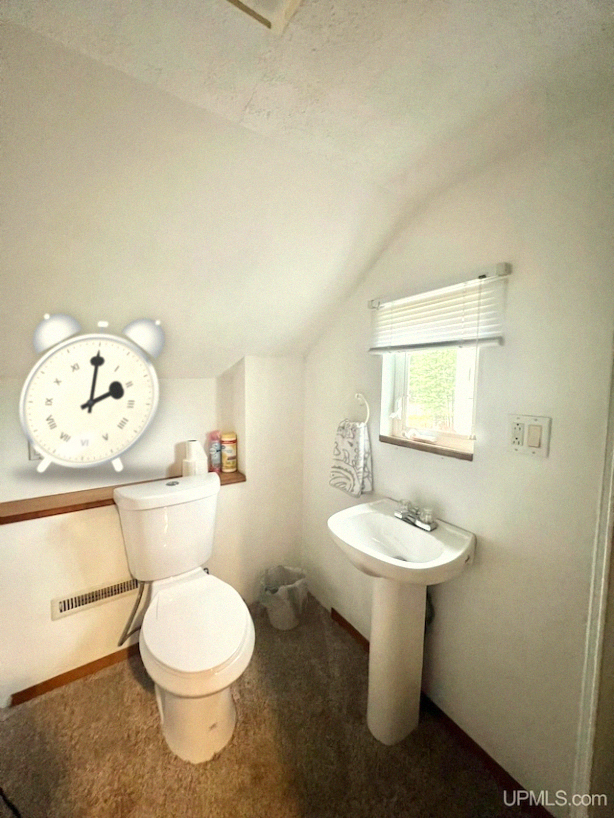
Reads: 2:00
